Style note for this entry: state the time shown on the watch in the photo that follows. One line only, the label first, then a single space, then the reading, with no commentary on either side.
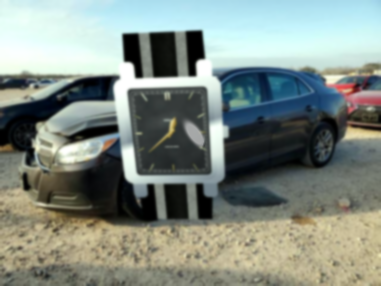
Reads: 12:38
